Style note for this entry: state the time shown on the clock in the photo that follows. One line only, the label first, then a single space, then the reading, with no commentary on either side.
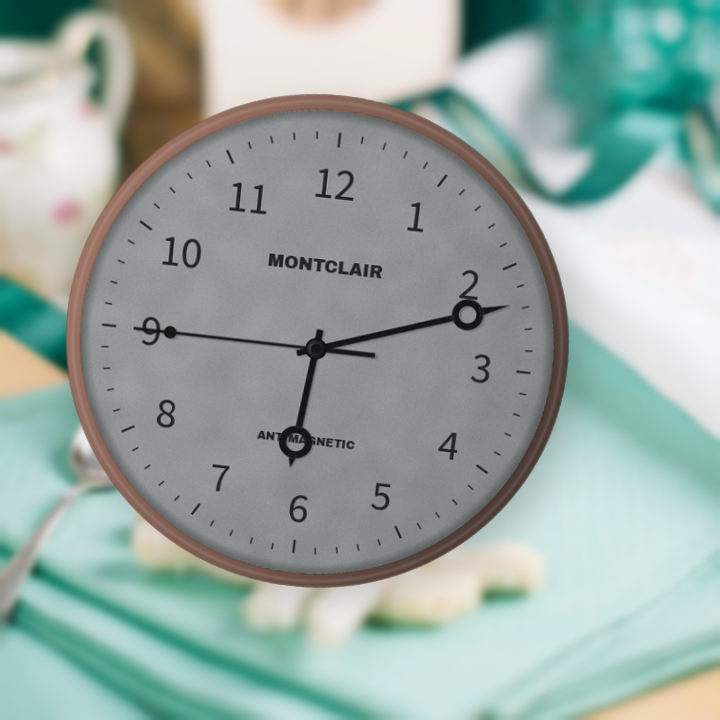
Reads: 6:11:45
